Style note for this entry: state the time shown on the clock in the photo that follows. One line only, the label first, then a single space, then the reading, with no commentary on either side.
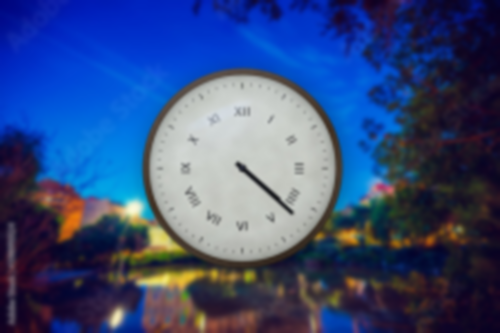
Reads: 4:22
